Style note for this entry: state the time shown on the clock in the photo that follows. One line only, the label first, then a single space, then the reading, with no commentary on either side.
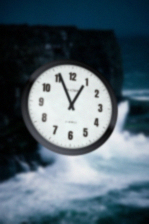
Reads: 12:56
